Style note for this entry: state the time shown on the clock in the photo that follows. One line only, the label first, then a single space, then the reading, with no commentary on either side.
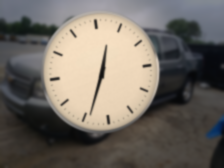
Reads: 12:34
